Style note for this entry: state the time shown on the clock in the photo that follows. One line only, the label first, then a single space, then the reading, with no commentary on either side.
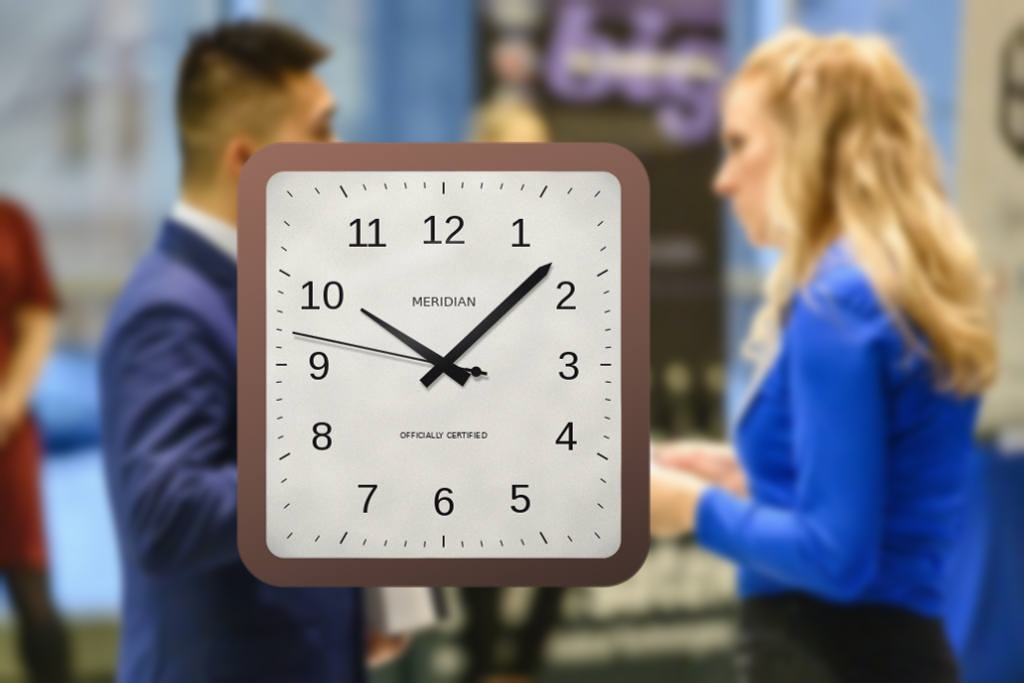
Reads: 10:07:47
